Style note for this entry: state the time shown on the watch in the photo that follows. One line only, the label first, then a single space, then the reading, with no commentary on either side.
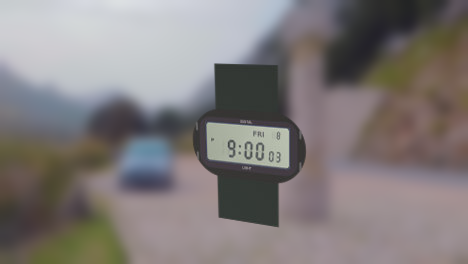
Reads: 9:00:03
